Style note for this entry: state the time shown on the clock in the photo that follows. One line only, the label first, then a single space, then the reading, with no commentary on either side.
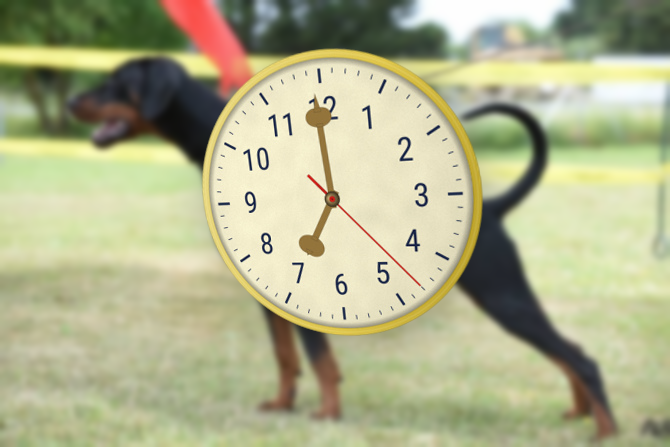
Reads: 6:59:23
